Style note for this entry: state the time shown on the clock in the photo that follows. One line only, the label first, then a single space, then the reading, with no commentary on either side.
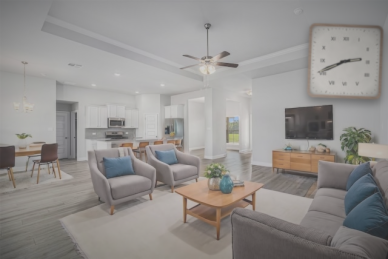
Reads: 2:41
